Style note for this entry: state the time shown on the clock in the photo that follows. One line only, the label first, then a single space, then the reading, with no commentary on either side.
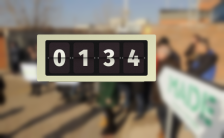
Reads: 1:34
